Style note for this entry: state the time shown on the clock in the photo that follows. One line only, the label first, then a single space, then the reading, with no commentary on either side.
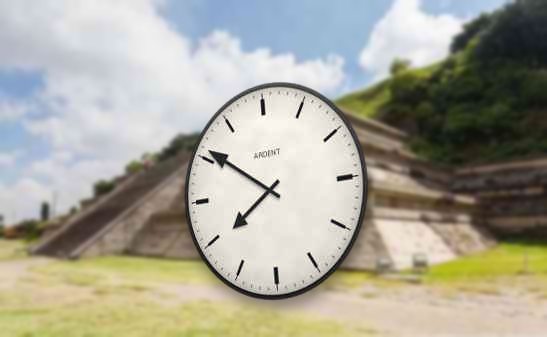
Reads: 7:51
